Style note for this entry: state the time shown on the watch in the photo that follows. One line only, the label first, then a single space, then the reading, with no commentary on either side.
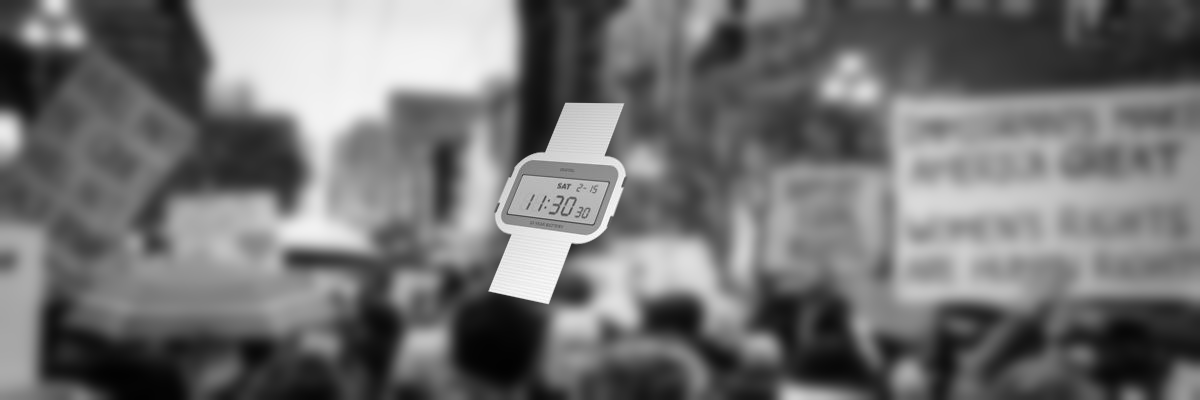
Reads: 11:30:30
